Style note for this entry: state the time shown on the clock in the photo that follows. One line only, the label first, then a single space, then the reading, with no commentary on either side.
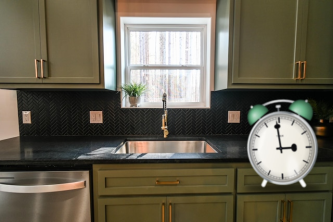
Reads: 2:59
